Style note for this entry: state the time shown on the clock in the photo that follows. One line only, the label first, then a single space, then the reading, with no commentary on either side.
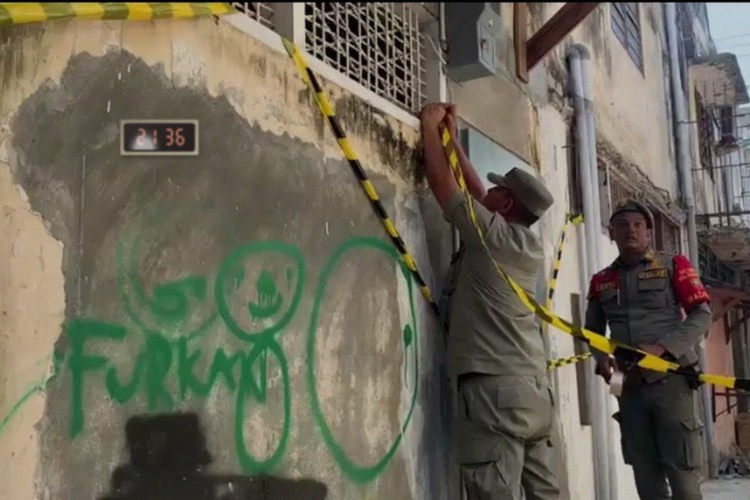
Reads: 21:36
